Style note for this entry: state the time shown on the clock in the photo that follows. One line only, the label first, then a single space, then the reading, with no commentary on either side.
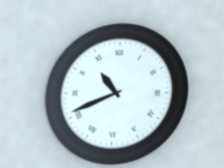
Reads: 10:41
